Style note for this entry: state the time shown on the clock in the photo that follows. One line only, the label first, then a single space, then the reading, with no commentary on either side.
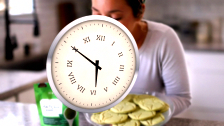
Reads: 5:50
